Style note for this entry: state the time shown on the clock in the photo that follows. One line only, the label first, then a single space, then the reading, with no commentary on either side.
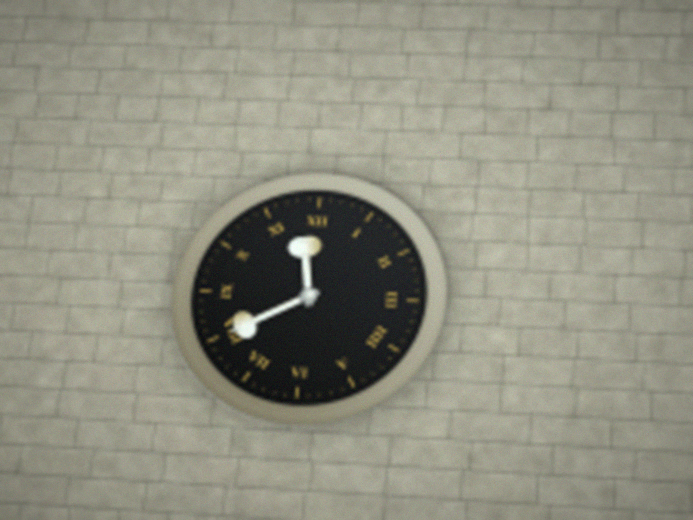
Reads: 11:40
